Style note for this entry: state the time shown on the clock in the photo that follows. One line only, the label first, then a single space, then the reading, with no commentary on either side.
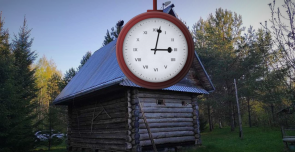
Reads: 3:02
